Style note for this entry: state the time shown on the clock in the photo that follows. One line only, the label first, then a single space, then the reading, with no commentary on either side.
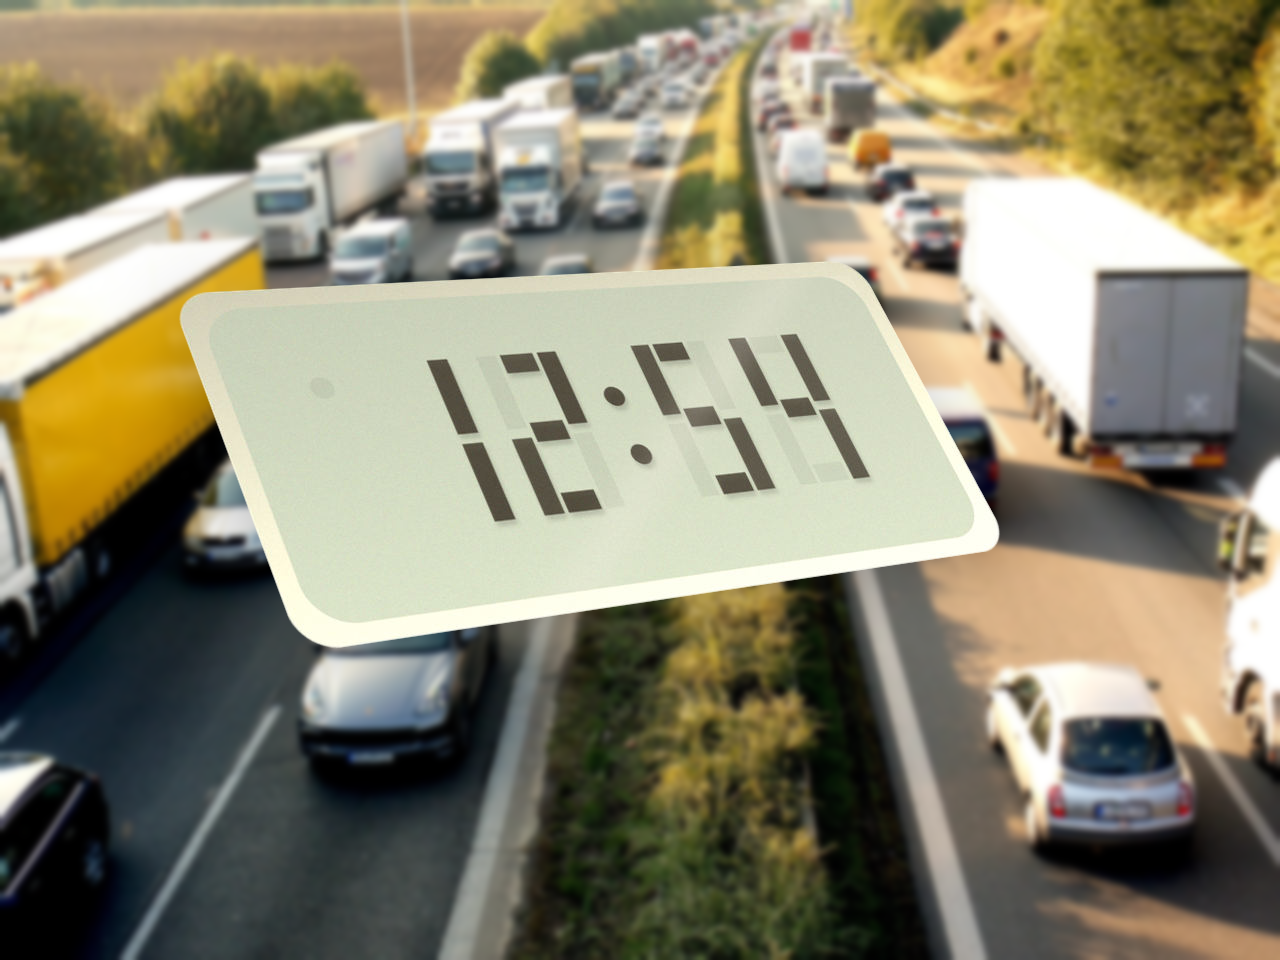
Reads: 12:54
